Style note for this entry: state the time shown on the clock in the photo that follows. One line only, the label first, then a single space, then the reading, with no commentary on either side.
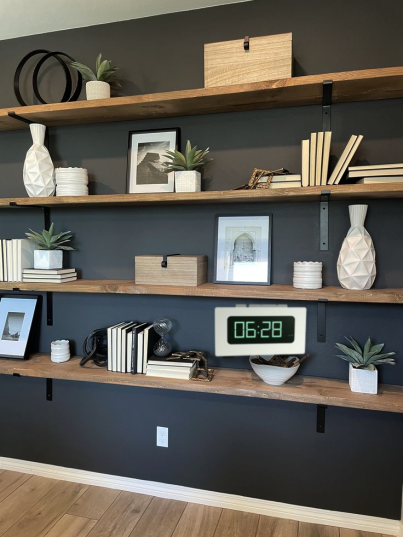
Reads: 6:28
